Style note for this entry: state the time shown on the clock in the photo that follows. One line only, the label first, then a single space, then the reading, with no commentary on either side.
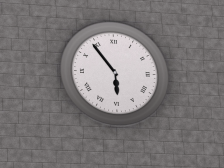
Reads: 5:54
